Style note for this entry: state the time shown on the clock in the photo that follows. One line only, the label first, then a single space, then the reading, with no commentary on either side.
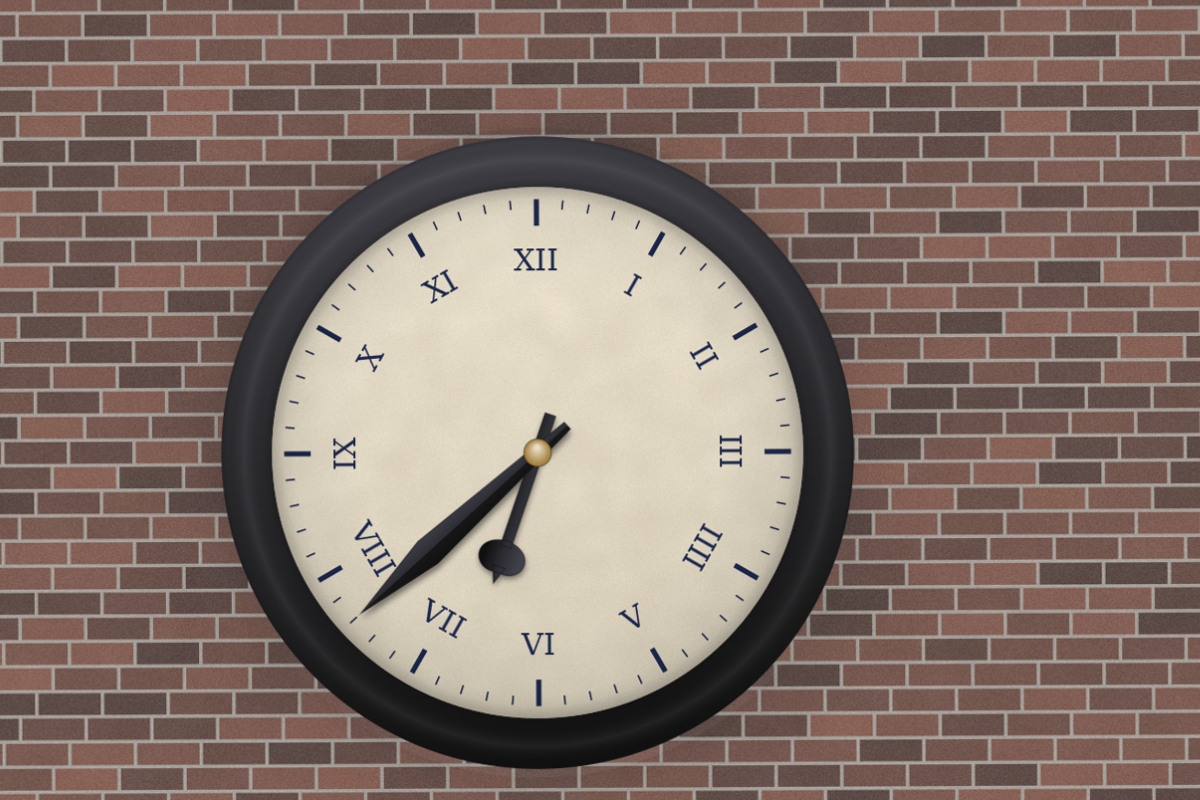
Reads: 6:38
